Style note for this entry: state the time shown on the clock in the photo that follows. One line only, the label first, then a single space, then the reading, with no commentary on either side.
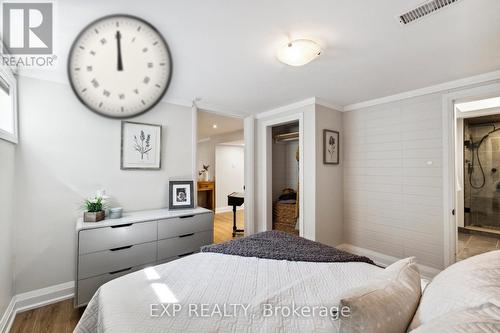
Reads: 12:00
